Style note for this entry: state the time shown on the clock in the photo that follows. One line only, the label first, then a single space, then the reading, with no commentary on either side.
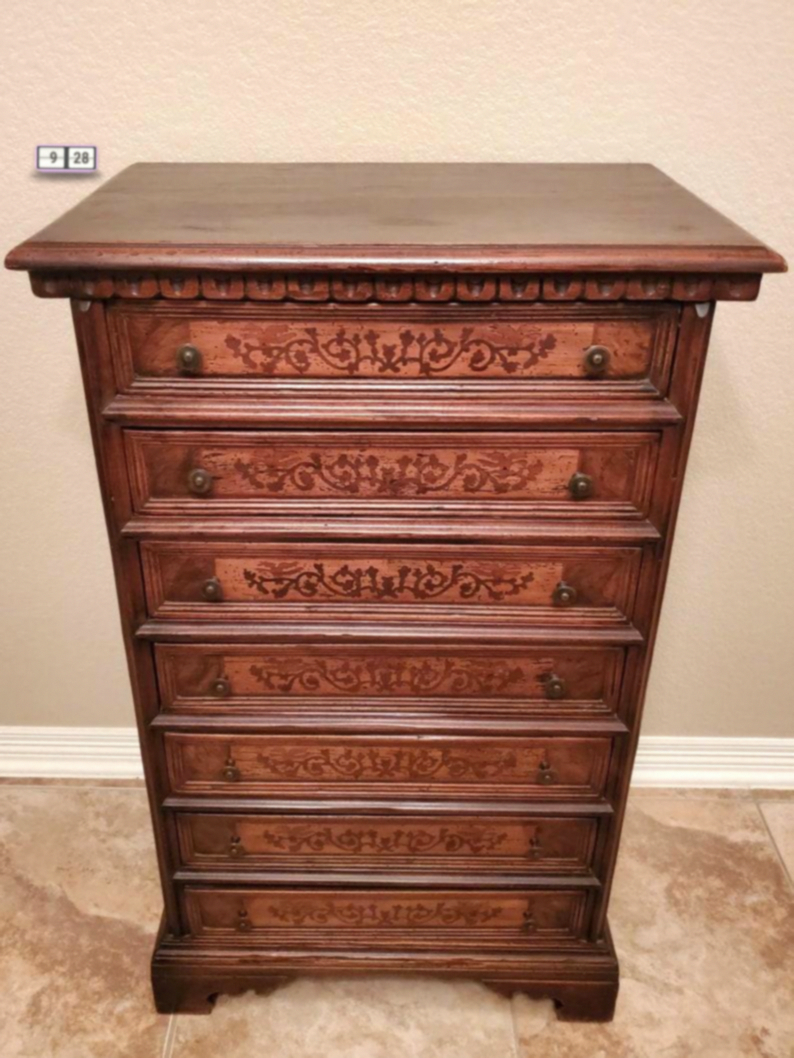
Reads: 9:28
